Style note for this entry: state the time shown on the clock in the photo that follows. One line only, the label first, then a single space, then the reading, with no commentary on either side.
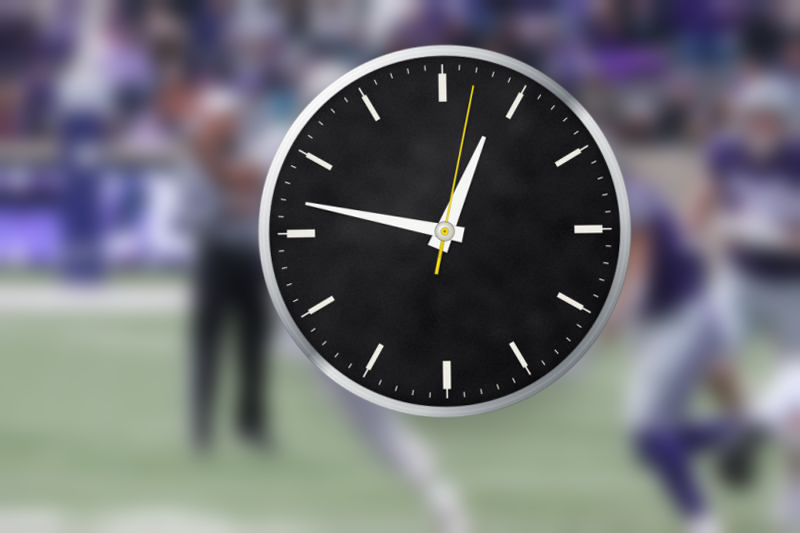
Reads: 12:47:02
